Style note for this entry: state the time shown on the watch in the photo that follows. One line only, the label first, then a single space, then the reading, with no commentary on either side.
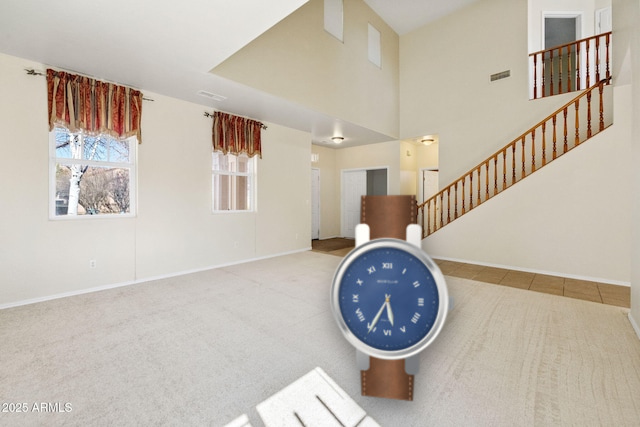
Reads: 5:35
